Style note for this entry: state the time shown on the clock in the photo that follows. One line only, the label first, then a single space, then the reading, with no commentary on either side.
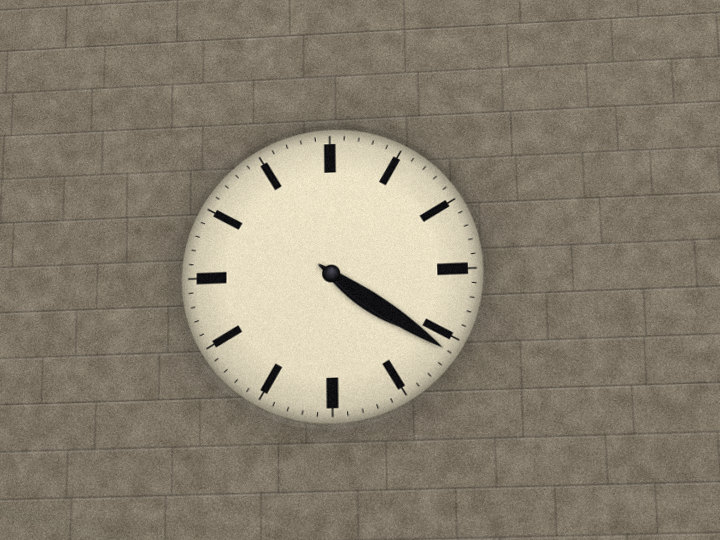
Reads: 4:21
